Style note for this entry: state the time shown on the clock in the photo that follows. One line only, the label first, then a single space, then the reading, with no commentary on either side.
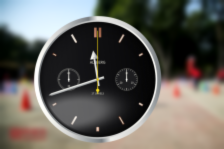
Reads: 11:42
